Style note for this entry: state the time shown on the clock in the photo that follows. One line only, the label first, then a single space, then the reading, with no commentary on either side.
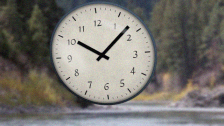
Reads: 10:08
